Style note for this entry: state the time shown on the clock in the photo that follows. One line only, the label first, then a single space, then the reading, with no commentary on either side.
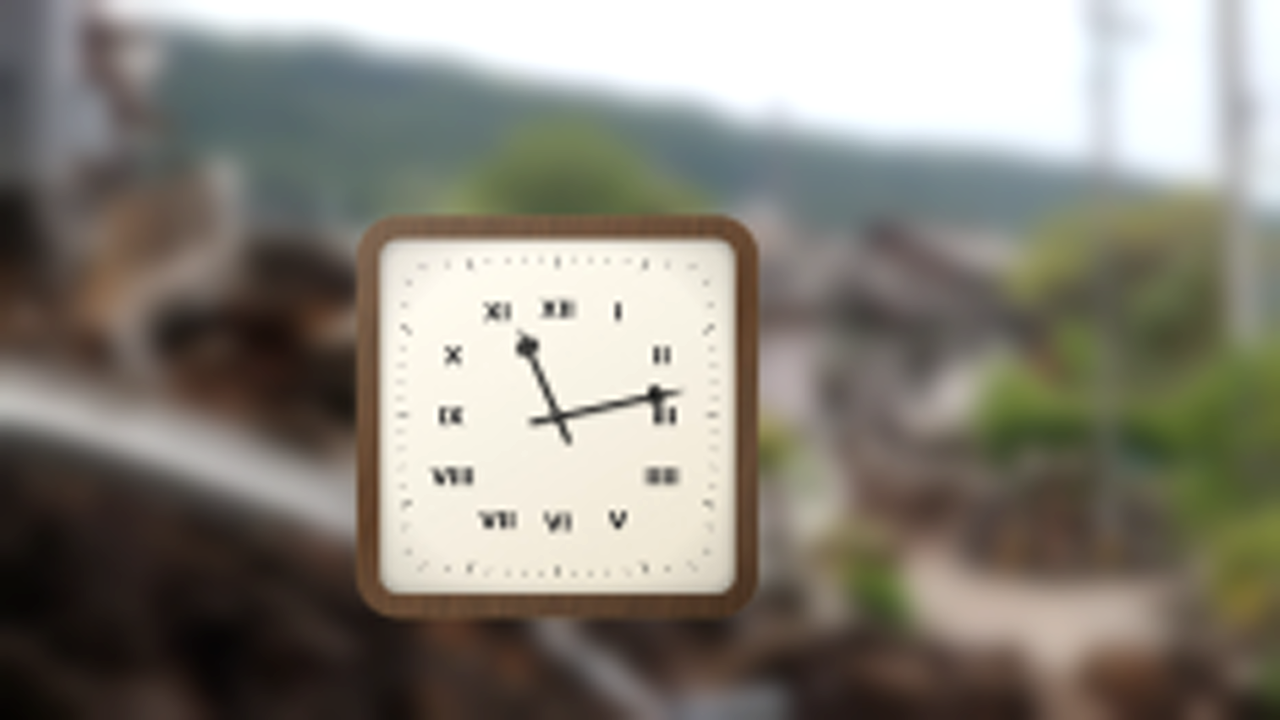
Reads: 11:13
